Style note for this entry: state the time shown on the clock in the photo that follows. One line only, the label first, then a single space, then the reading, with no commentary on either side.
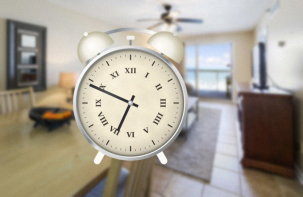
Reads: 6:49
